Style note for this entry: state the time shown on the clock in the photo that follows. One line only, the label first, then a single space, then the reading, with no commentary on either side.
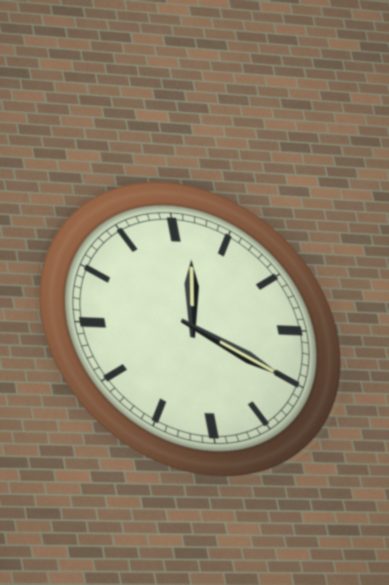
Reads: 12:20
